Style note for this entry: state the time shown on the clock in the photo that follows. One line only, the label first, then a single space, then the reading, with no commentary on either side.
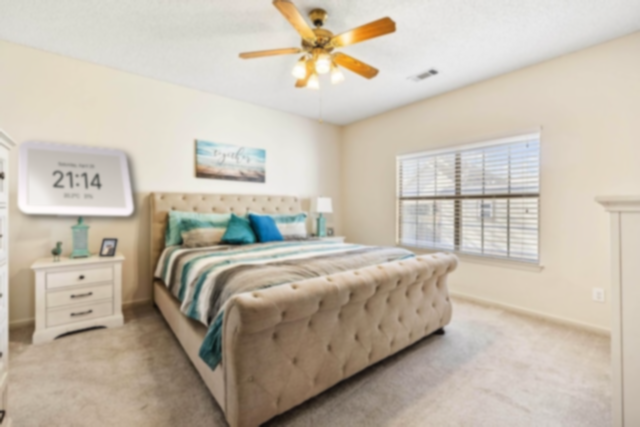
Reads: 21:14
